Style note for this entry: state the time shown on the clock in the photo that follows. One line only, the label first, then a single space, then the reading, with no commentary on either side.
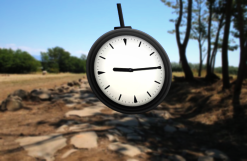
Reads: 9:15
